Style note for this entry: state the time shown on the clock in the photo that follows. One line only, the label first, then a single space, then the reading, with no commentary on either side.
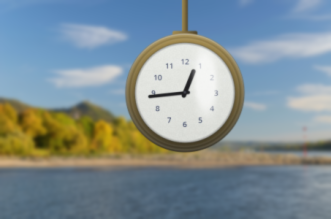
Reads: 12:44
